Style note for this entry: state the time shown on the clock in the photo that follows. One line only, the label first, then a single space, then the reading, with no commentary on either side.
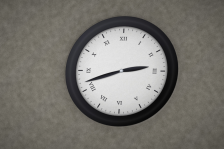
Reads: 2:42
